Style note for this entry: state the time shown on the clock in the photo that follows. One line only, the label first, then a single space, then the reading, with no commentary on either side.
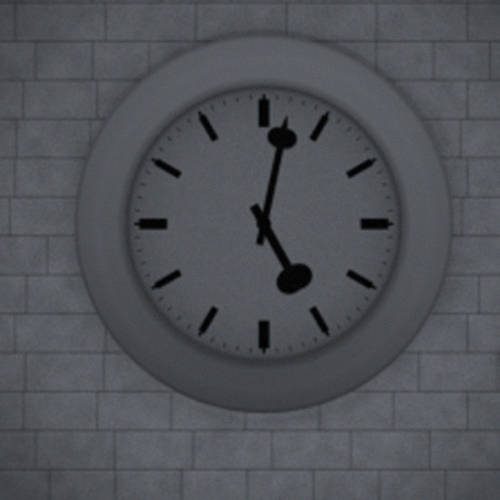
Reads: 5:02
